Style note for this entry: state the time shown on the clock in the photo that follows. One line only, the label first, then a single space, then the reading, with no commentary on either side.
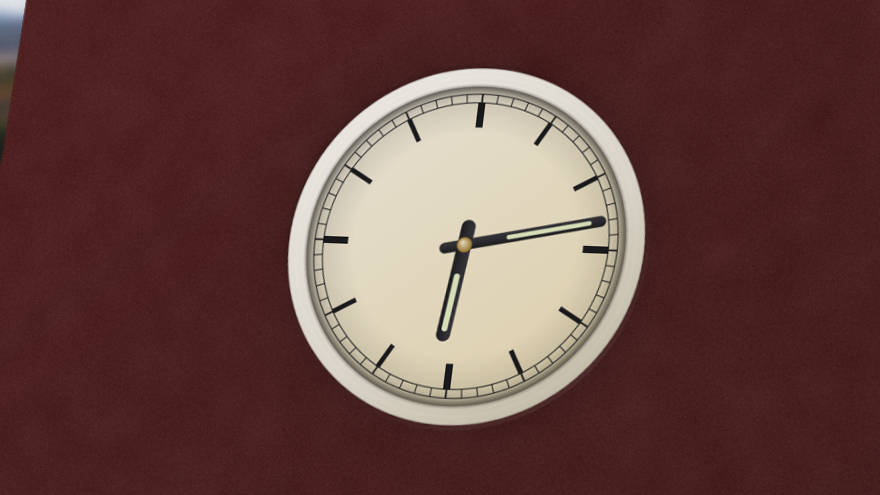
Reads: 6:13
